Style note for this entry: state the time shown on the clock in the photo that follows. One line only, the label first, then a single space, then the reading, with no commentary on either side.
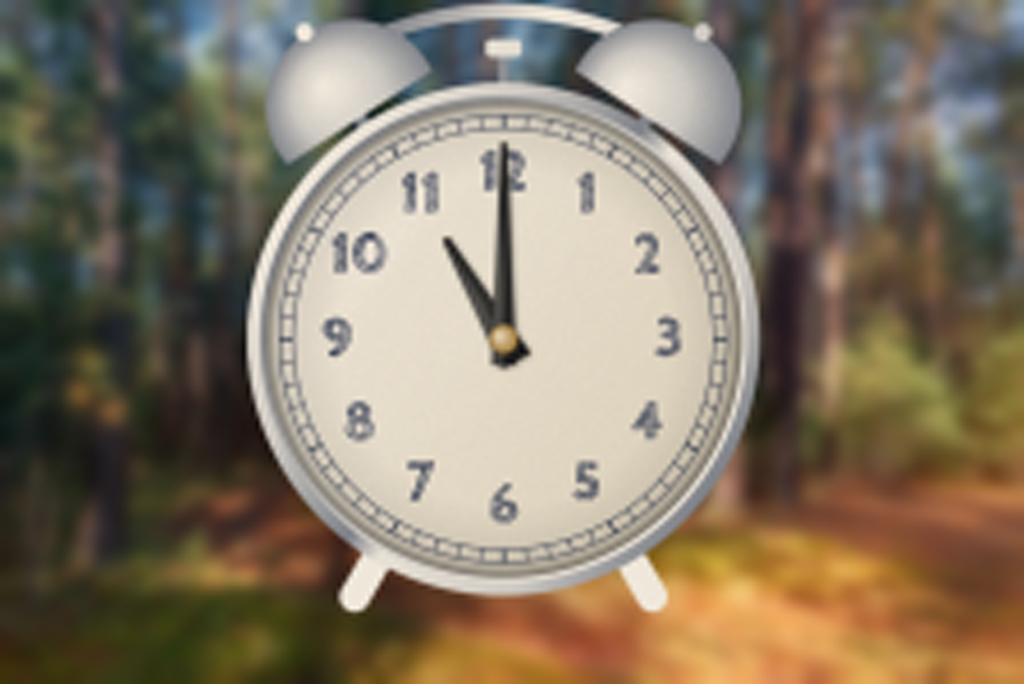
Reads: 11:00
